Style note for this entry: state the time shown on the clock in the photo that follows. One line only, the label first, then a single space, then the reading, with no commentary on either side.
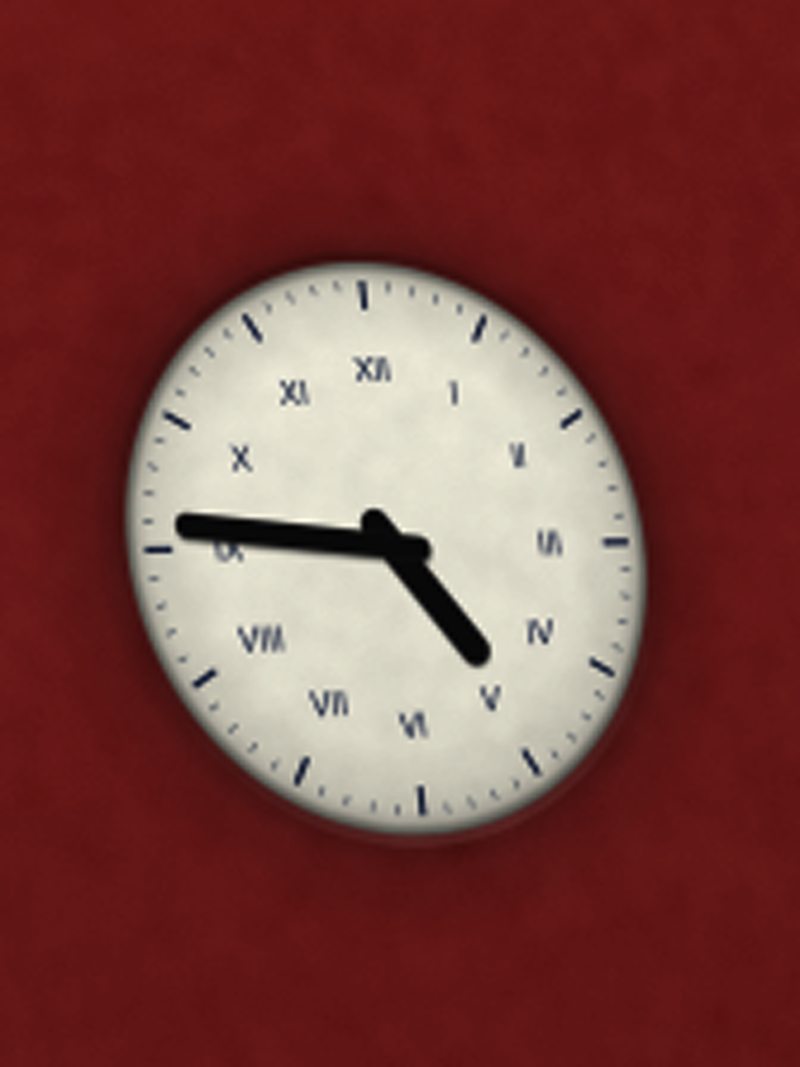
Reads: 4:46
